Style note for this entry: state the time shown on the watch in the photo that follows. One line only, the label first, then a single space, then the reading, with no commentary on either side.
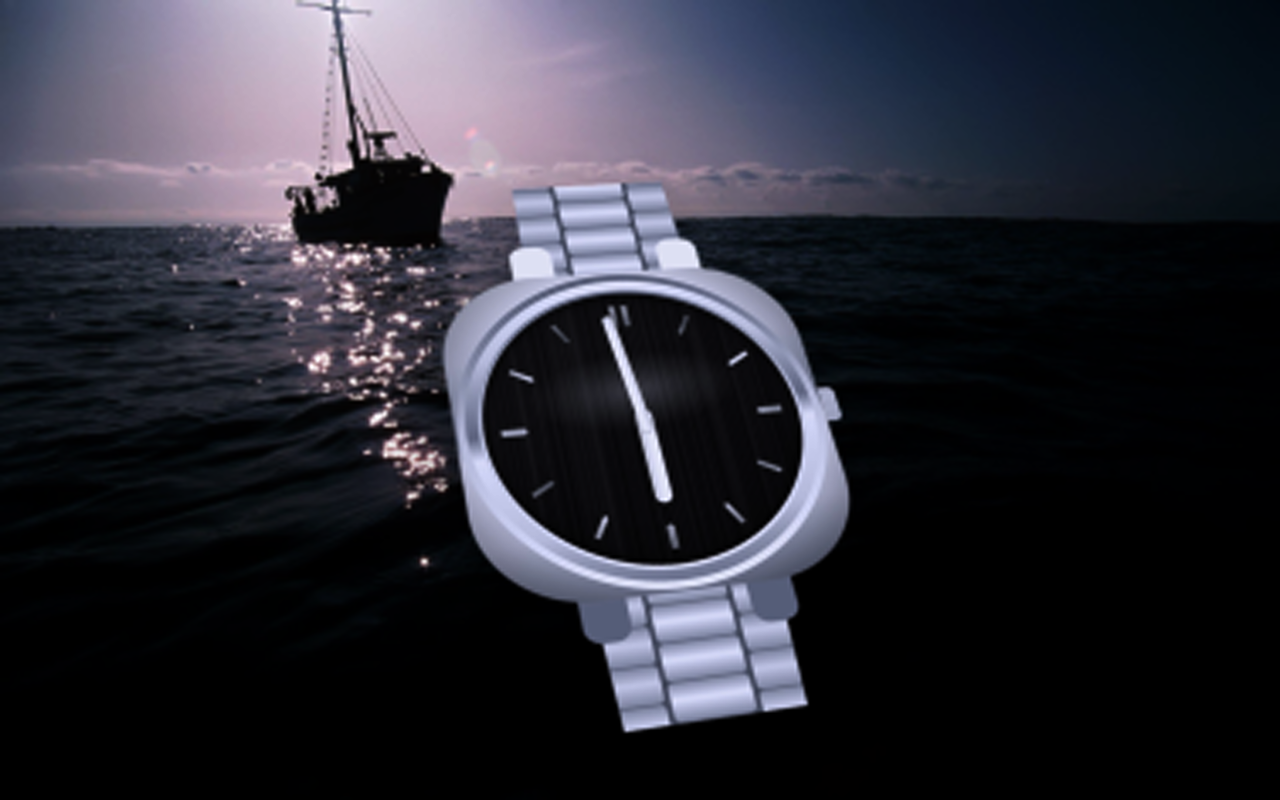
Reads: 5:59
